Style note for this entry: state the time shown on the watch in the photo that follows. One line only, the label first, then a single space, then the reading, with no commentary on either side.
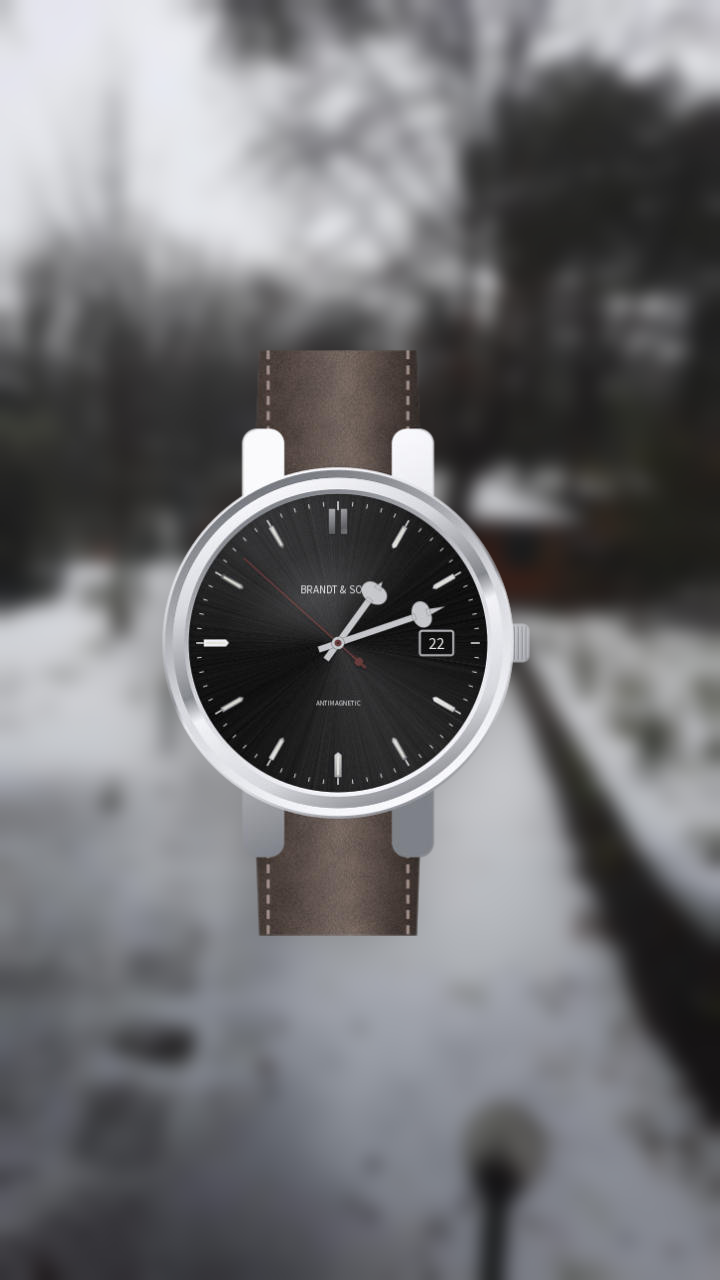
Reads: 1:11:52
